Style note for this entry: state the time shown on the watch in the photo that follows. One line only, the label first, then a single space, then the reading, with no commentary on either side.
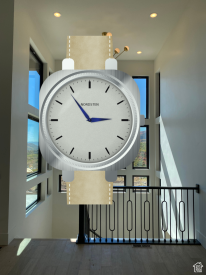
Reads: 2:54
